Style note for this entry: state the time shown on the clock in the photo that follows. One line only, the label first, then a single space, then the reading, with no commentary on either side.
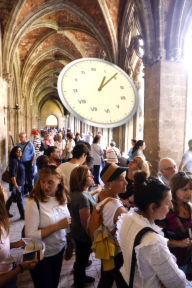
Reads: 1:09
